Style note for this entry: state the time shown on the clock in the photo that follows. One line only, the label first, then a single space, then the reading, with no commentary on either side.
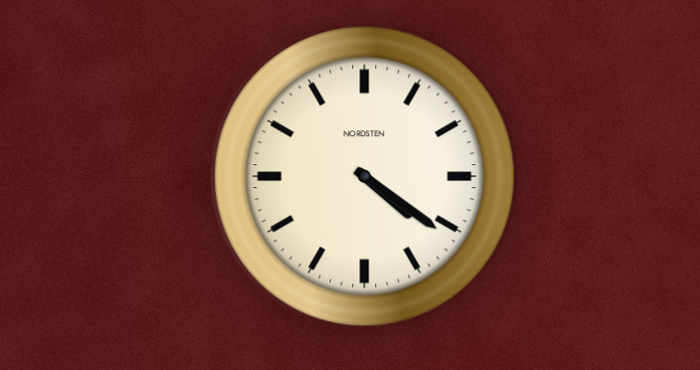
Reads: 4:21
